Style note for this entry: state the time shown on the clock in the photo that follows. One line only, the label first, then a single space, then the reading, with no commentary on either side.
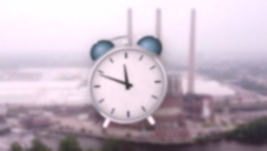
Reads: 11:49
